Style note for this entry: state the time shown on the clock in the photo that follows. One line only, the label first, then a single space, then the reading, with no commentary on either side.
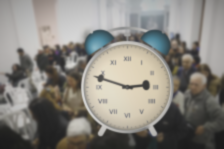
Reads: 2:48
